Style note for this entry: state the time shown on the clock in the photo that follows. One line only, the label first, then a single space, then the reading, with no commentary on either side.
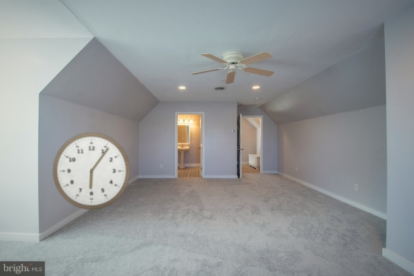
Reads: 6:06
